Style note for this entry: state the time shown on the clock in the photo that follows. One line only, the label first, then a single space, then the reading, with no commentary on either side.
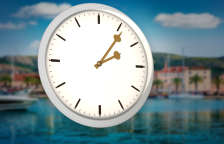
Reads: 2:06
